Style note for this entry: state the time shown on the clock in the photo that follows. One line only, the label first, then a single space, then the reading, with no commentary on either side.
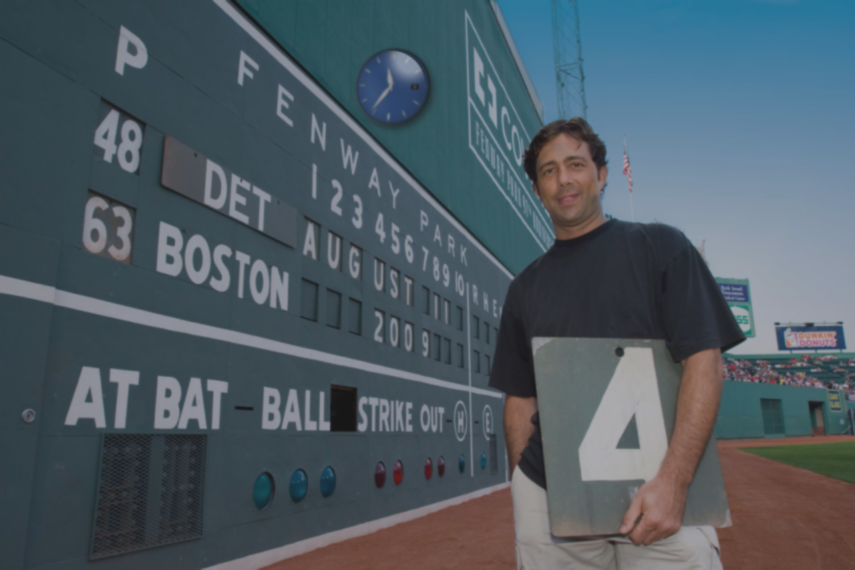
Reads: 11:36
